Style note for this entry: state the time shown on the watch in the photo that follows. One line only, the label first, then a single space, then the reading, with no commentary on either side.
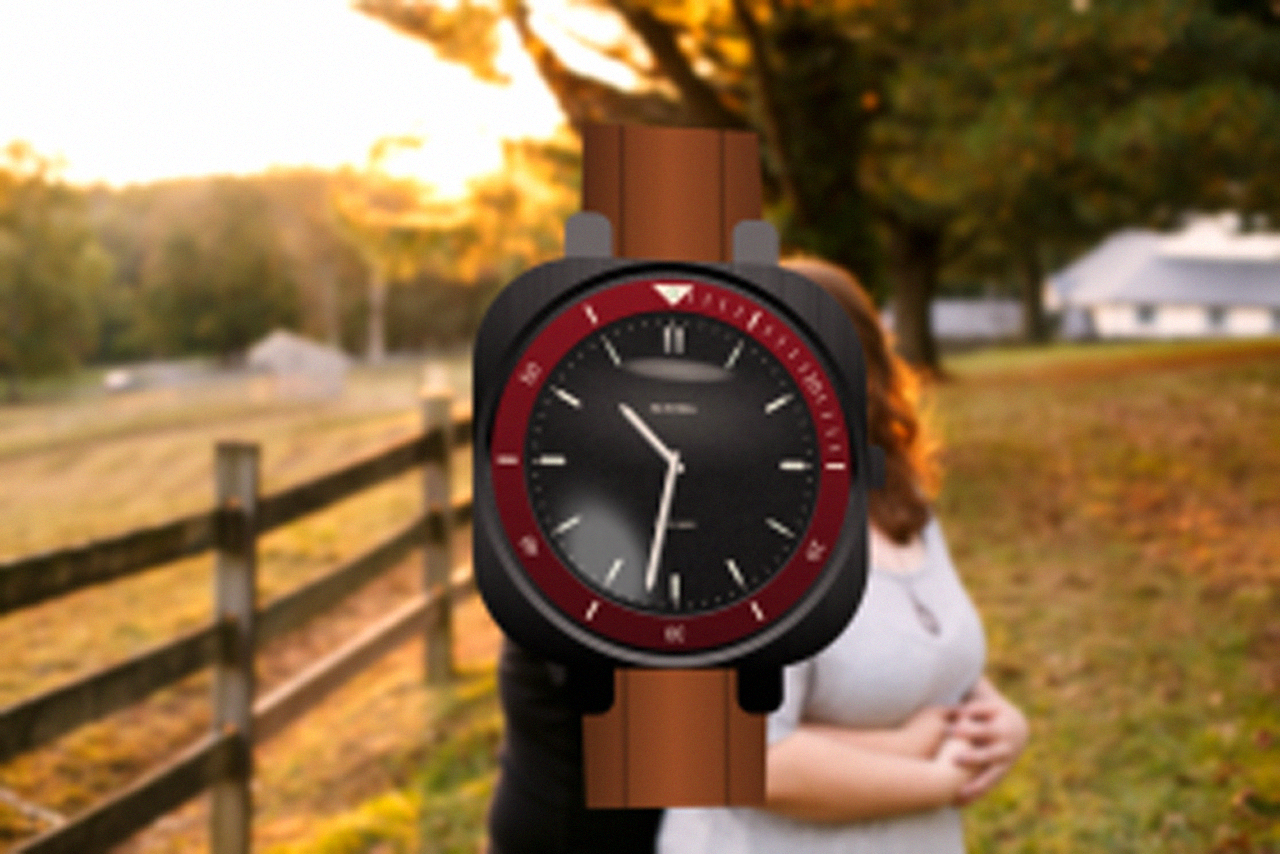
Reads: 10:32
